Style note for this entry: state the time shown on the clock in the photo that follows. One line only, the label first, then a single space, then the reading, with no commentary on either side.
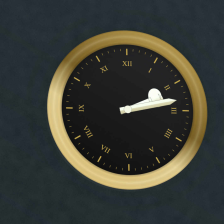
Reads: 2:13
